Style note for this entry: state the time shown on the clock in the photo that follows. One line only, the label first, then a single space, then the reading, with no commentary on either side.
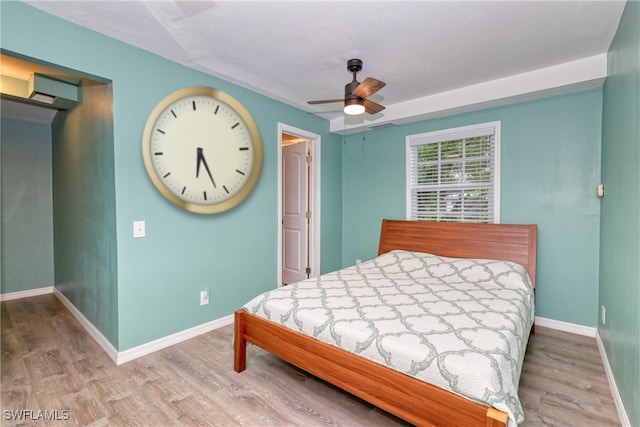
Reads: 6:27
